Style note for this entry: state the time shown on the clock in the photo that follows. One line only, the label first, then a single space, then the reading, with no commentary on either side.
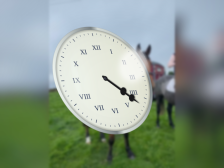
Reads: 4:22
